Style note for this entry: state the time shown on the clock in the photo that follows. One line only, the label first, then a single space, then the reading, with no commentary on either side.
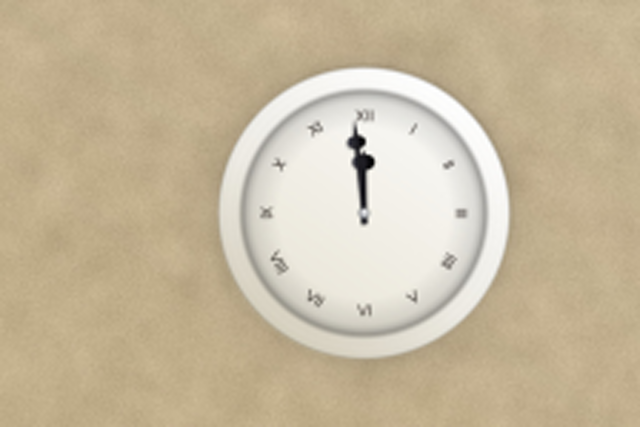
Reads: 11:59
